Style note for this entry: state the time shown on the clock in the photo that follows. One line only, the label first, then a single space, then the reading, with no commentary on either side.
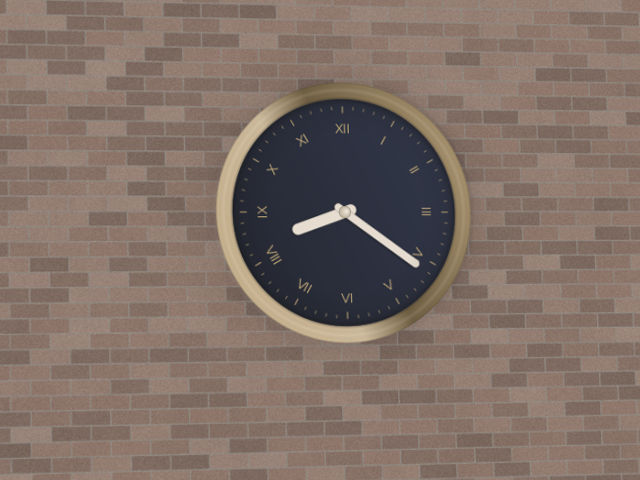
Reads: 8:21
